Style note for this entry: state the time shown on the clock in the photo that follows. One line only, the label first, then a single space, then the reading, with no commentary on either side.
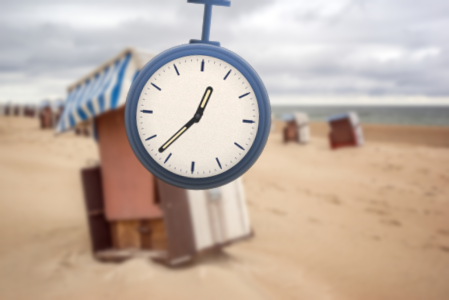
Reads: 12:37
